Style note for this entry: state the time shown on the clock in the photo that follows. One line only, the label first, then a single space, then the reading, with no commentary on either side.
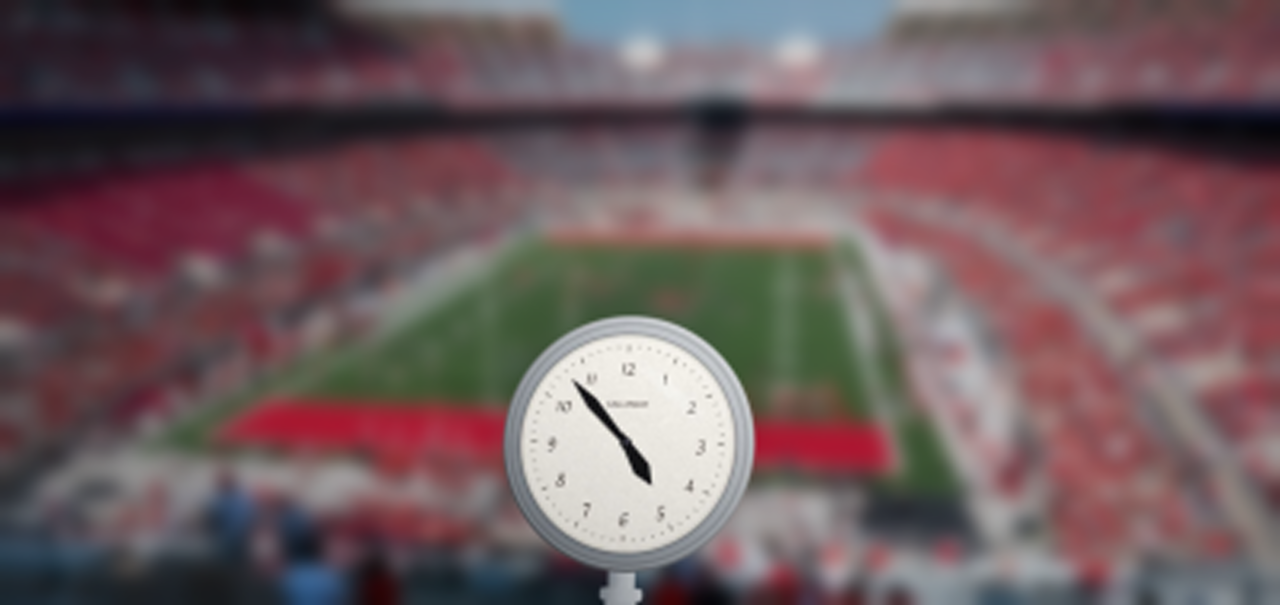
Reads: 4:53
